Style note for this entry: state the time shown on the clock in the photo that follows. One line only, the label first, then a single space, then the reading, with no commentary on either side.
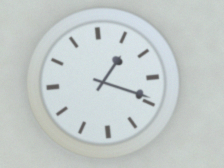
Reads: 1:19
